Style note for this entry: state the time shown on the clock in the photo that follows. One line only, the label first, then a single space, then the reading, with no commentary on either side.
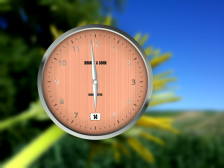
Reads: 5:59
